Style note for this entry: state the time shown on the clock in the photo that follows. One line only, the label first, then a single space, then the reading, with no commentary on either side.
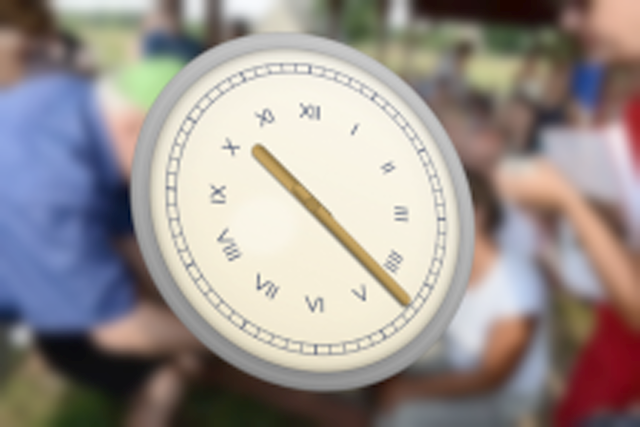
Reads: 10:22
